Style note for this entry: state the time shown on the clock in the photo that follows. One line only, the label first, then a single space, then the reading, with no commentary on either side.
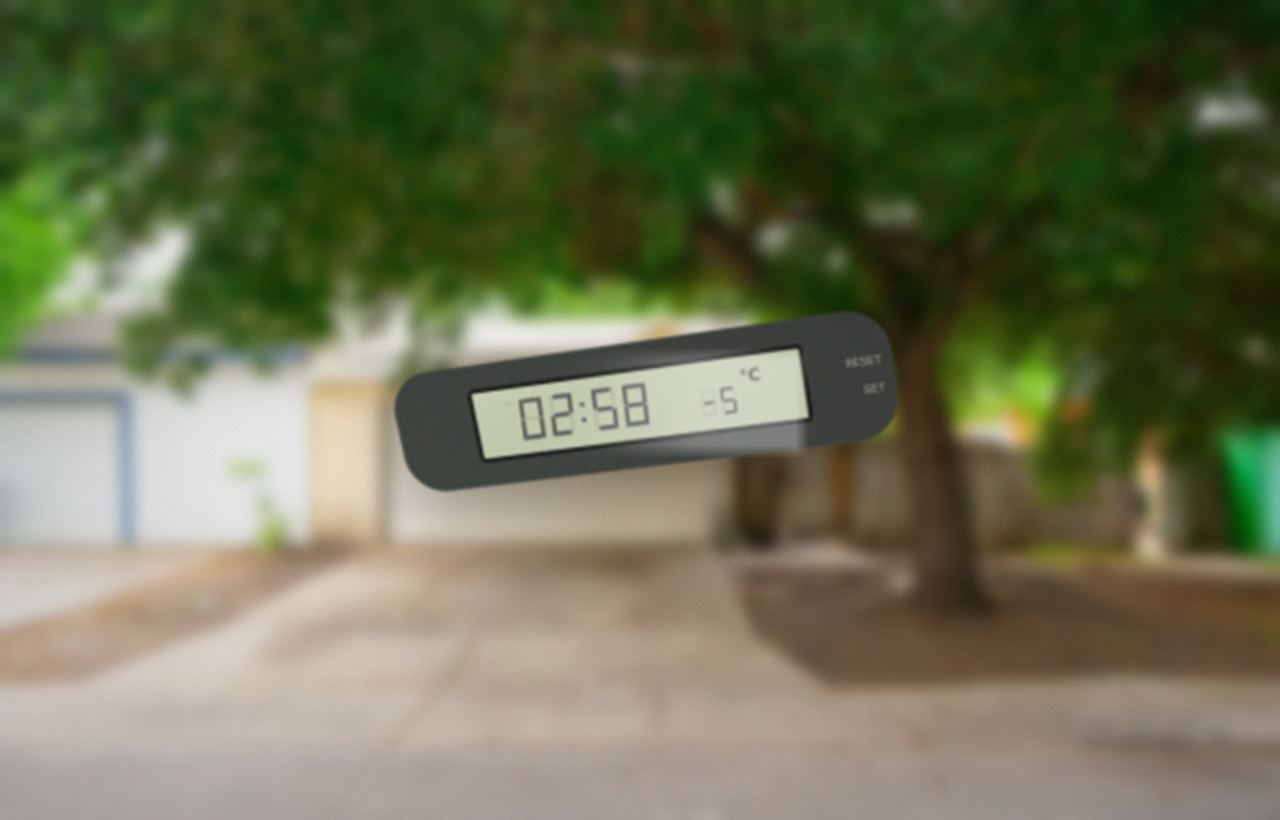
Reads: 2:58
